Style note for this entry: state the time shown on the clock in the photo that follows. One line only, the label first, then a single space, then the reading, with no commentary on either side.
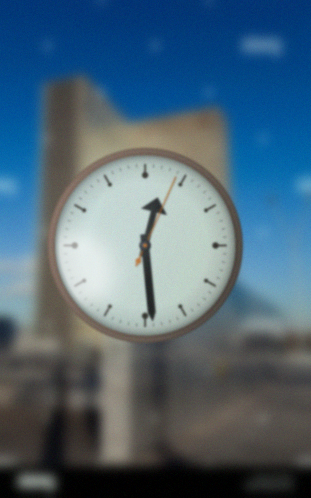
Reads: 12:29:04
